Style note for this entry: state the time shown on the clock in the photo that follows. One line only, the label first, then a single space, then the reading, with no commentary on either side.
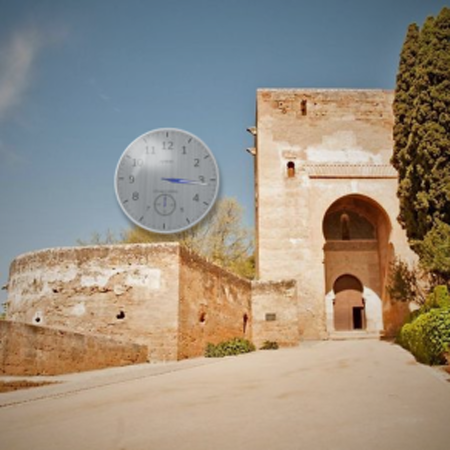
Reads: 3:16
